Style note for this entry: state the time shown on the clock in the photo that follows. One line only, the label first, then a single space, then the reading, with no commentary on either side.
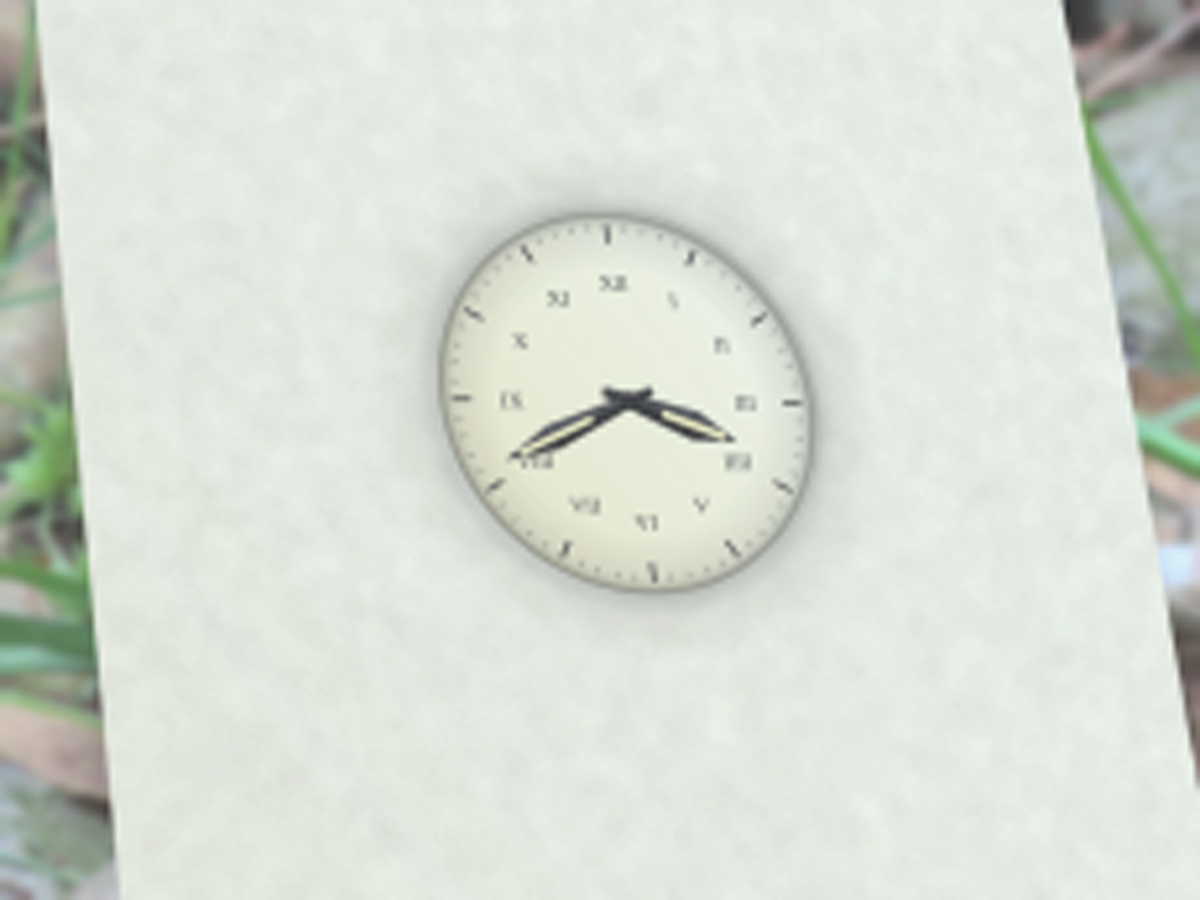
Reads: 3:41
